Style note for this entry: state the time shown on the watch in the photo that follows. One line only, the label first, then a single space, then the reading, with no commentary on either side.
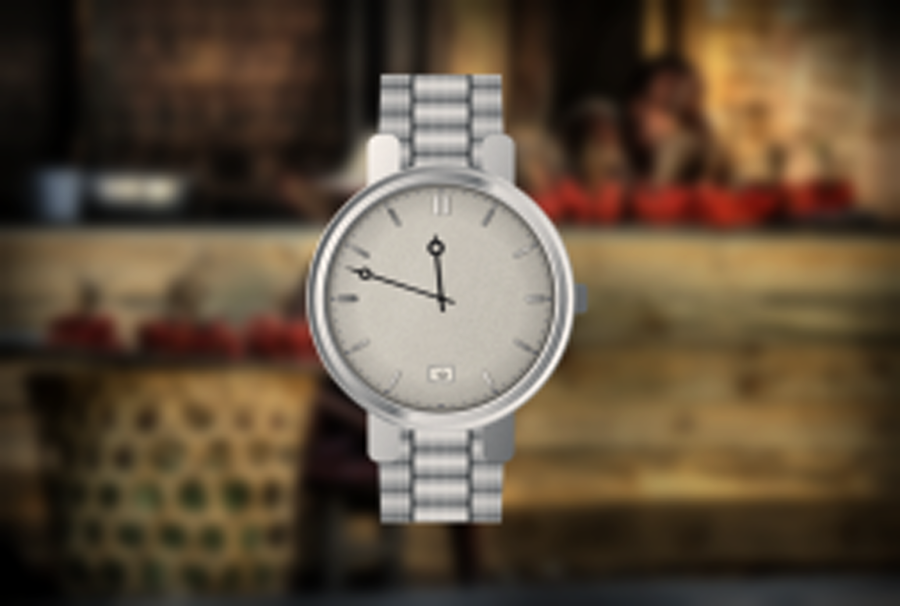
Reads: 11:48
